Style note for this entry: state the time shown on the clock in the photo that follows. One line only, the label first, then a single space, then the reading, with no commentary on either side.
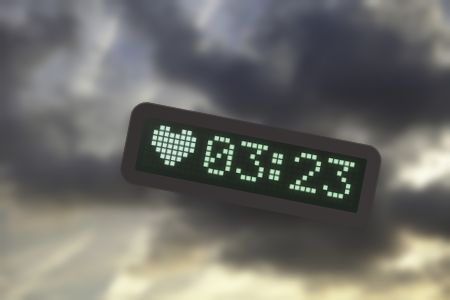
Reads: 3:23
